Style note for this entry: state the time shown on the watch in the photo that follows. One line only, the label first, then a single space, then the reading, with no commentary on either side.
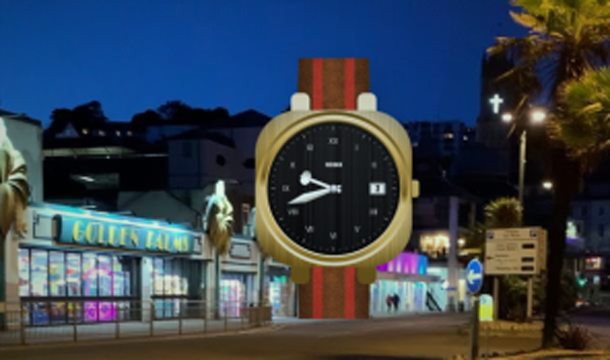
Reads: 9:42
